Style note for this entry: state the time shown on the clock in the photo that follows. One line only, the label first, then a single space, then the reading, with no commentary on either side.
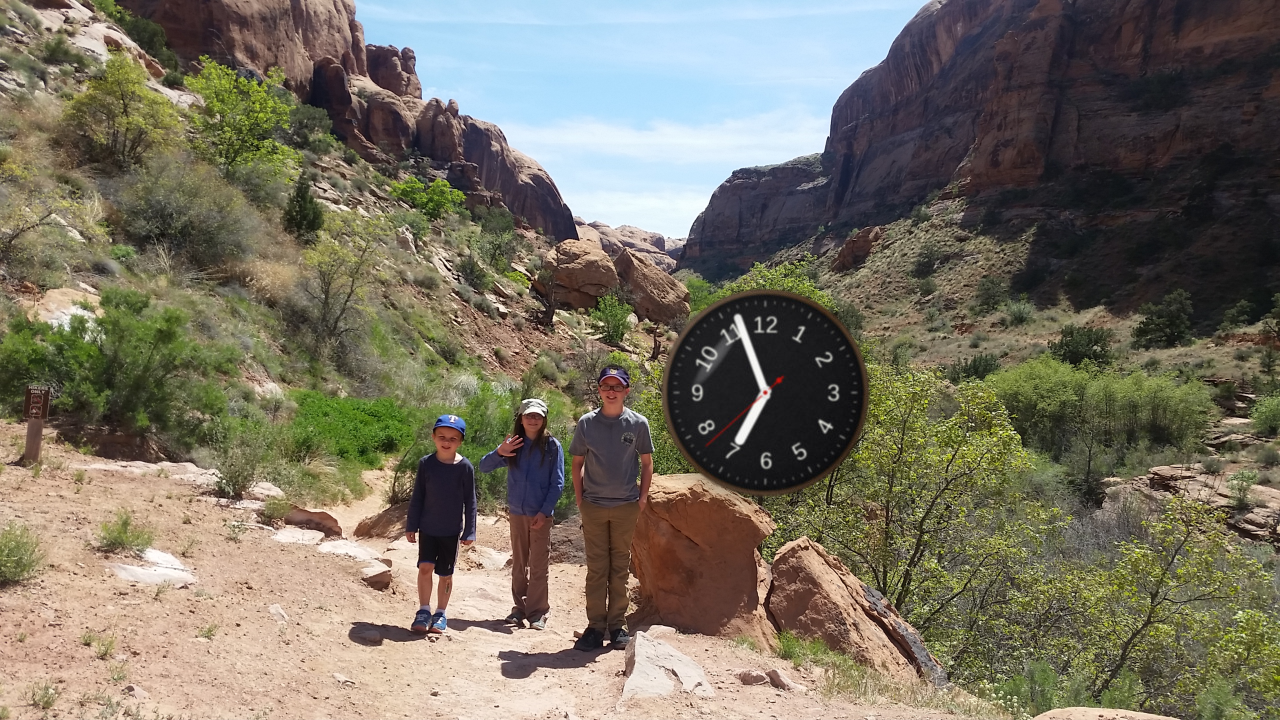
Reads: 6:56:38
